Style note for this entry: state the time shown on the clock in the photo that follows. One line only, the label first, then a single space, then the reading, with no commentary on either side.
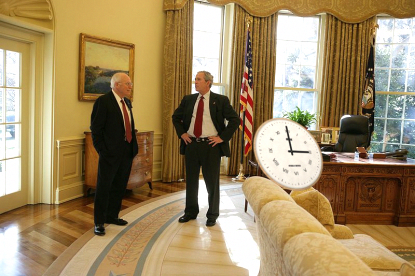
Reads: 3:00
